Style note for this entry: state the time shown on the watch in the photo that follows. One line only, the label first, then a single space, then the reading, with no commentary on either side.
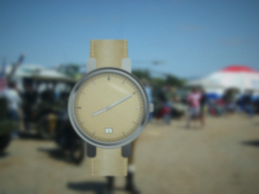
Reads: 8:10
